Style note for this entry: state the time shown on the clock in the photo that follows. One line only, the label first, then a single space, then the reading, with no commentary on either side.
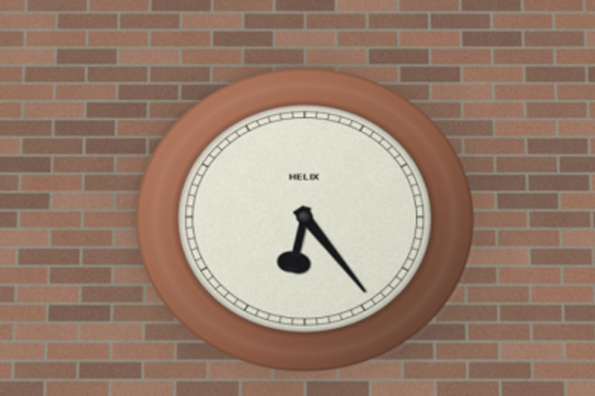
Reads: 6:24
